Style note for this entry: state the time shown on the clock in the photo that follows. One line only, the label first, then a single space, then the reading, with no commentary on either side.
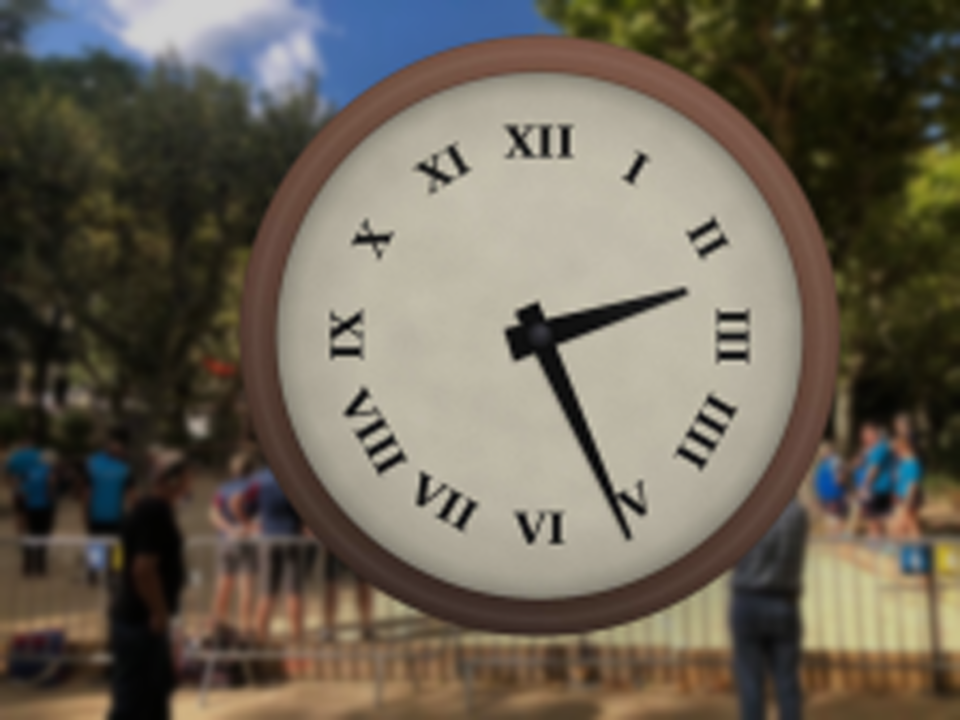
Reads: 2:26
